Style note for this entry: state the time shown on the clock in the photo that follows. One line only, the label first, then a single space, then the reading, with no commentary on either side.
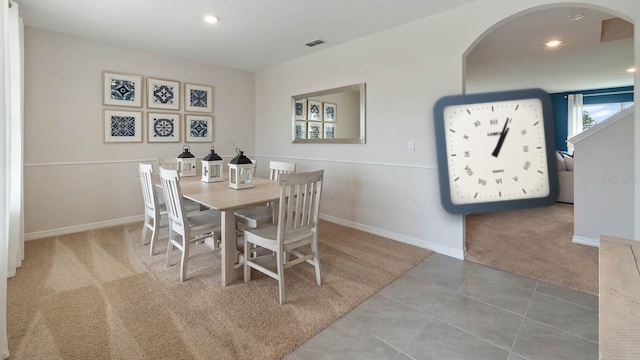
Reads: 1:04
